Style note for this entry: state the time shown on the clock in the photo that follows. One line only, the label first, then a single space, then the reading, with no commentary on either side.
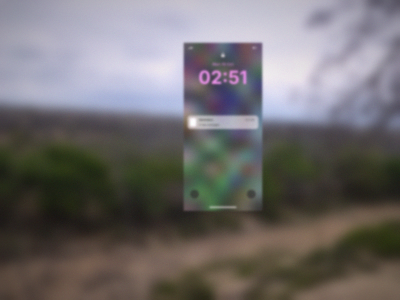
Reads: 2:51
